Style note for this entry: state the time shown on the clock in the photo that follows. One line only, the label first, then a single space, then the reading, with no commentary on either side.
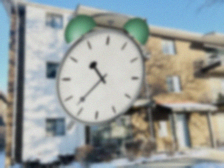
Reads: 10:37
